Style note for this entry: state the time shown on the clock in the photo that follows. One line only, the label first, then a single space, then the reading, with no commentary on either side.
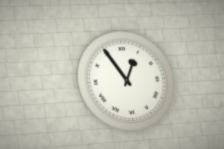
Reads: 12:55
